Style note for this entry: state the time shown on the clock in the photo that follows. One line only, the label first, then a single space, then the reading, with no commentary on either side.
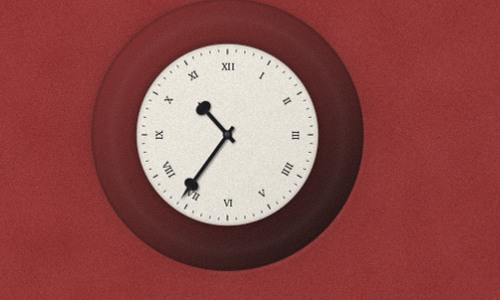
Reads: 10:36
